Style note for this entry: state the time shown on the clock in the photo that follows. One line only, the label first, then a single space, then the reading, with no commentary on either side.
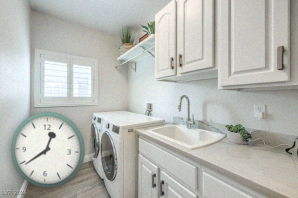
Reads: 12:39
